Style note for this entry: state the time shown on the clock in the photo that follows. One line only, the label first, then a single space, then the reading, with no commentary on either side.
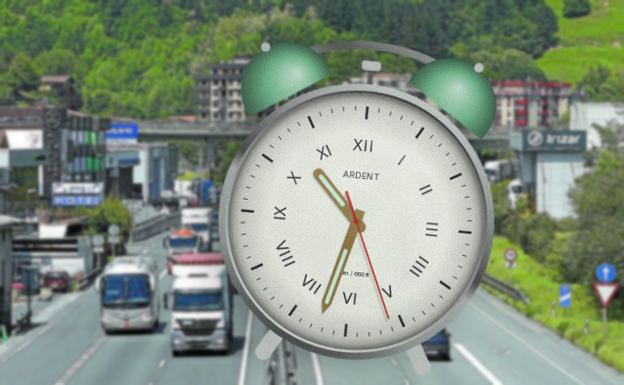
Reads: 10:32:26
